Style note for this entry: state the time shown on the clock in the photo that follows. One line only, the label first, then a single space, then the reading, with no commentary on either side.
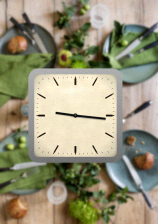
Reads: 9:16
